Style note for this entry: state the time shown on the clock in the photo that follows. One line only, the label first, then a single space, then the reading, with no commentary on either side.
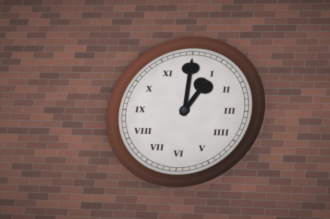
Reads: 1:00
